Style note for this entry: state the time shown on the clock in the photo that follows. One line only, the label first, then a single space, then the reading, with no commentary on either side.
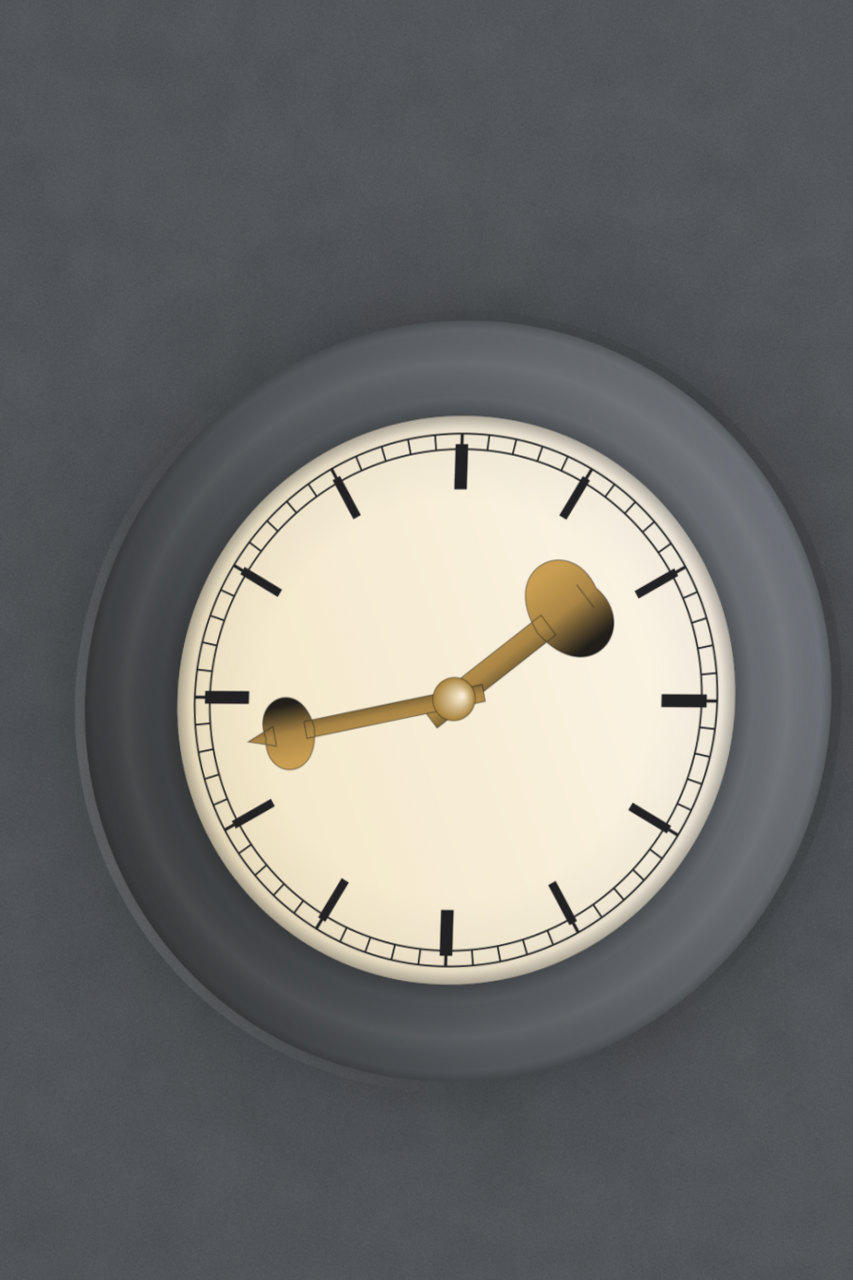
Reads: 1:43
